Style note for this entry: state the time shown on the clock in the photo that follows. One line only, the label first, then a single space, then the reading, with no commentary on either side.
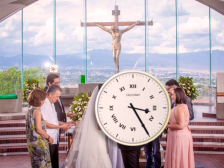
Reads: 3:25
